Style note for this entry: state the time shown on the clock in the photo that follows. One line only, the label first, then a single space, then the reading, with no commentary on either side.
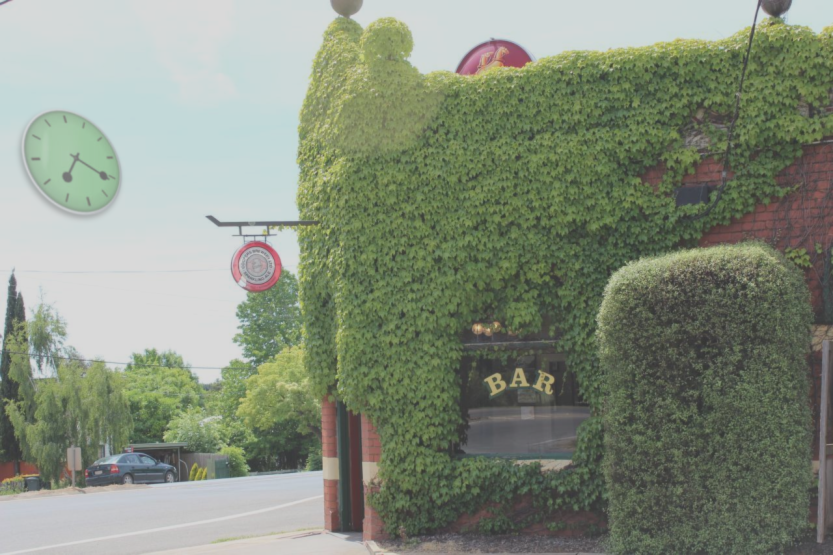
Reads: 7:21
